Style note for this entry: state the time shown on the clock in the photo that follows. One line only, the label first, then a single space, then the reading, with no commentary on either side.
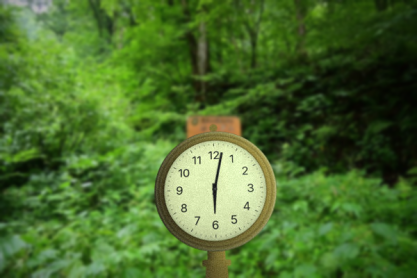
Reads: 6:02
